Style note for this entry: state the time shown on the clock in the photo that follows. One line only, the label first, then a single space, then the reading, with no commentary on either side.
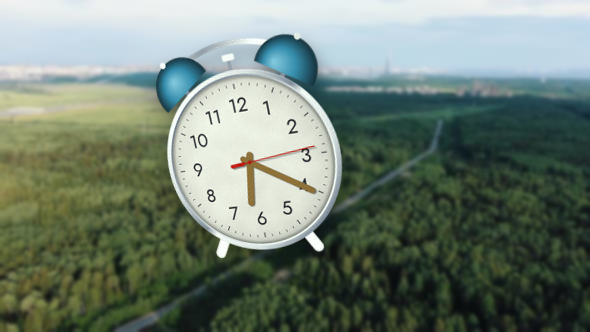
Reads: 6:20:14
